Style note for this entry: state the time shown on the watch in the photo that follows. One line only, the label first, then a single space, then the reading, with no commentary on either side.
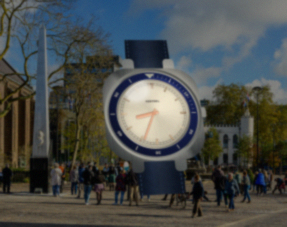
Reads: 8:34
